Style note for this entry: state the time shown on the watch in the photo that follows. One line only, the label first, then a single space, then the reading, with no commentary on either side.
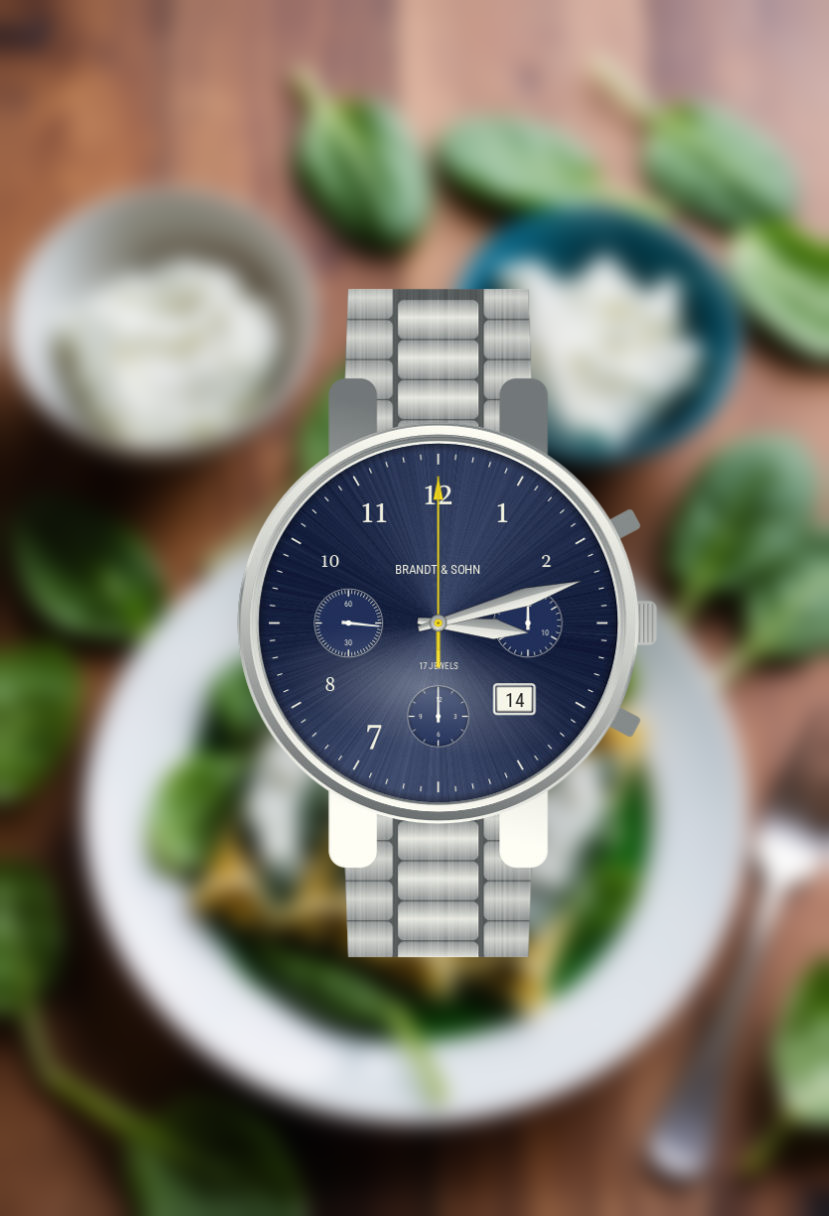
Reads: 3:12:16
